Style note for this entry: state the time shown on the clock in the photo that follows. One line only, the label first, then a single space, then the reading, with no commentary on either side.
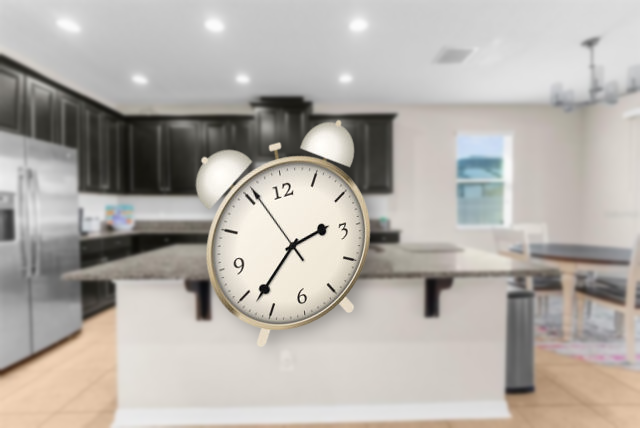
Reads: 2:37:56
